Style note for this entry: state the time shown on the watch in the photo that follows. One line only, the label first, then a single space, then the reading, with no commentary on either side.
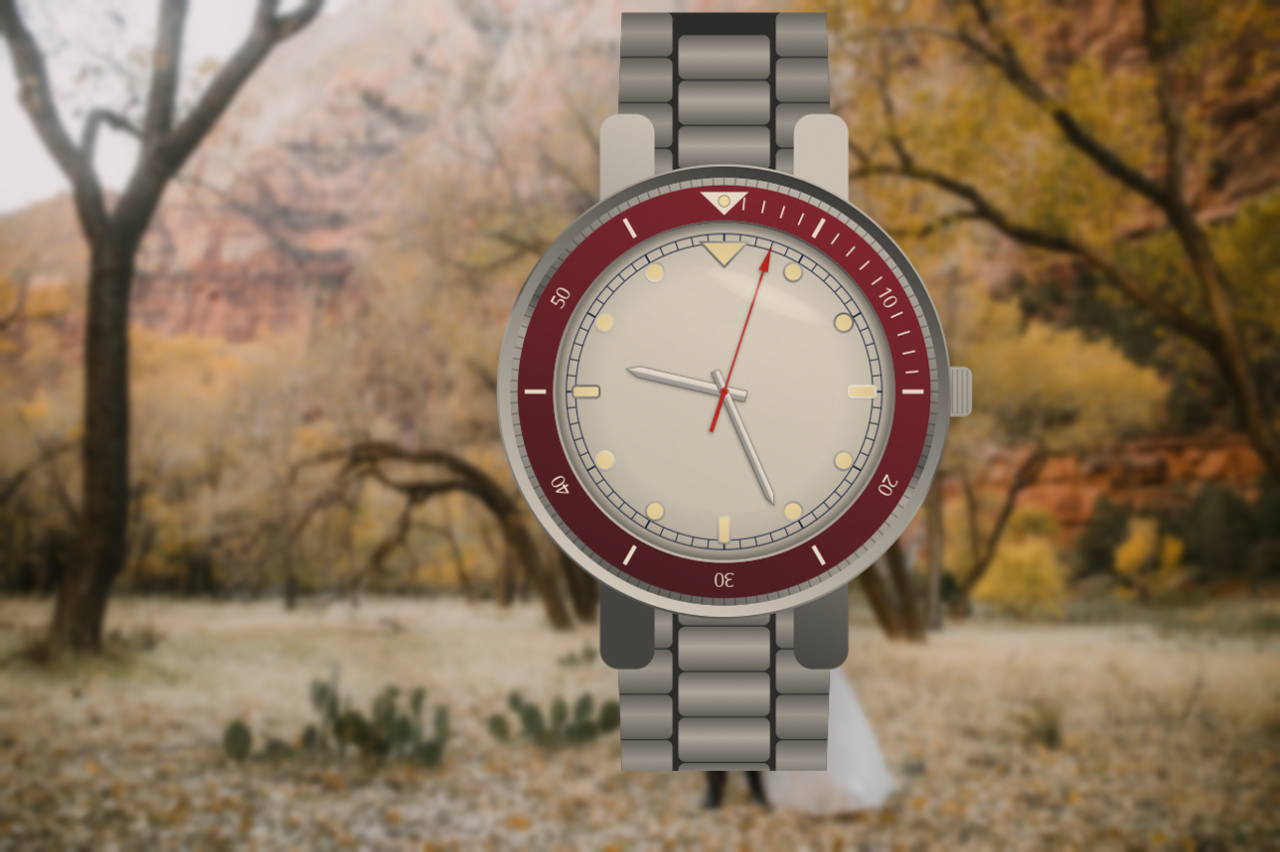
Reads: 9:26:03
